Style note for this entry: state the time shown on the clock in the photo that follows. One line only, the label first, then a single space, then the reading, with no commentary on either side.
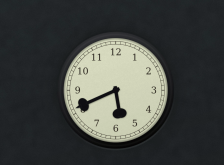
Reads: 5:41
